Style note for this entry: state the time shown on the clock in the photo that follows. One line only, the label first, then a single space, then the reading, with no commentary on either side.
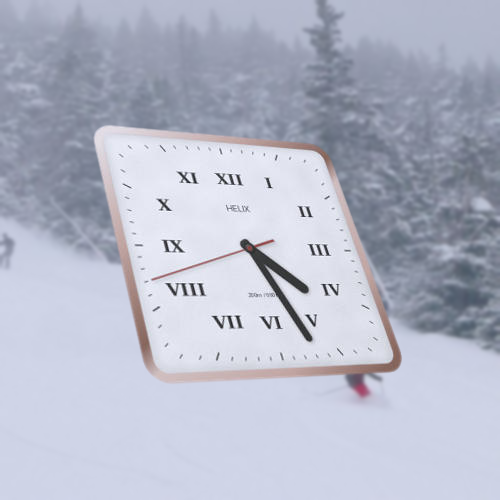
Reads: 4:26:42
